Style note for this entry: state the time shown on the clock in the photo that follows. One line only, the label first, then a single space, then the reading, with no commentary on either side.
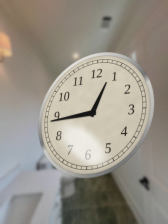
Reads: 12:44
